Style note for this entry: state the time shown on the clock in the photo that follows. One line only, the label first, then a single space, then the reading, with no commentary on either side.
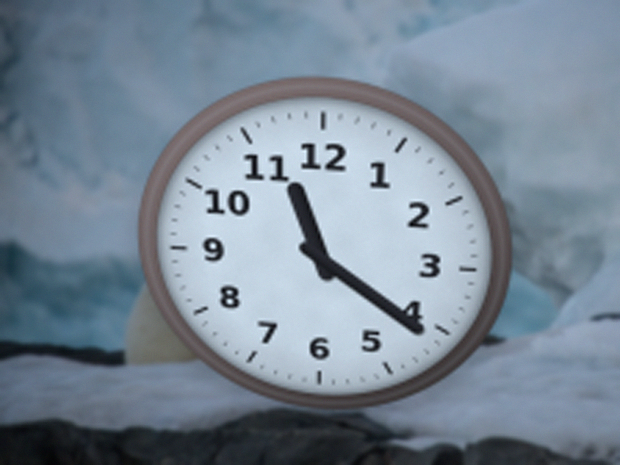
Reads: 11:21
